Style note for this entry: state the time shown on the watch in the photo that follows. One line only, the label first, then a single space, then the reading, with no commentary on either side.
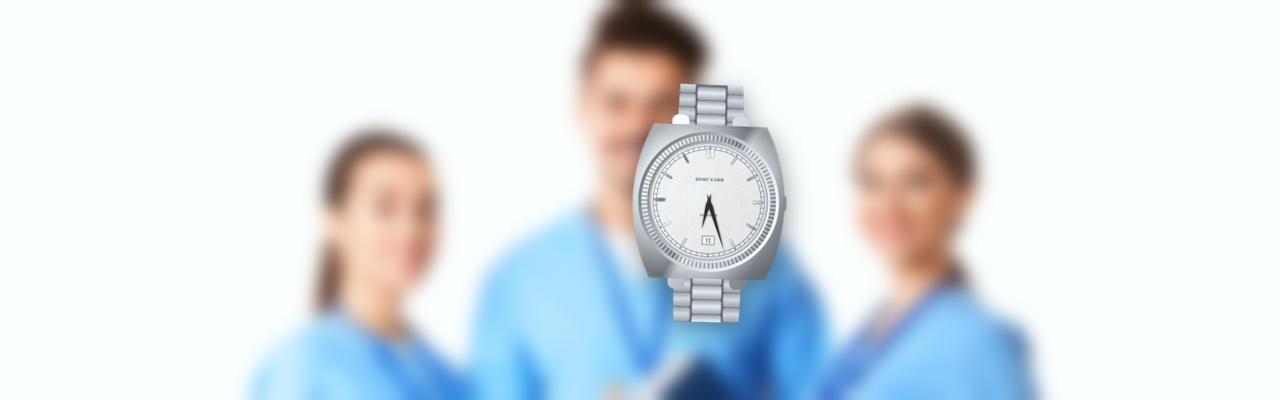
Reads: 6:27
